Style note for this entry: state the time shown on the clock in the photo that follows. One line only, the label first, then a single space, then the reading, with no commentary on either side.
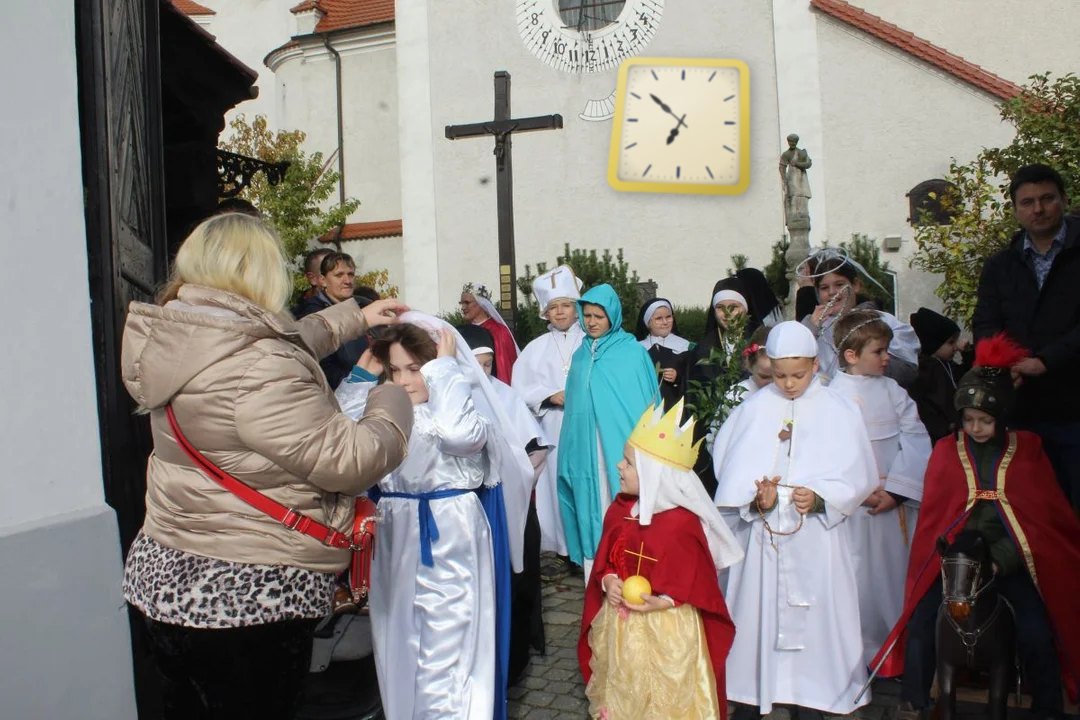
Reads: 6:52
